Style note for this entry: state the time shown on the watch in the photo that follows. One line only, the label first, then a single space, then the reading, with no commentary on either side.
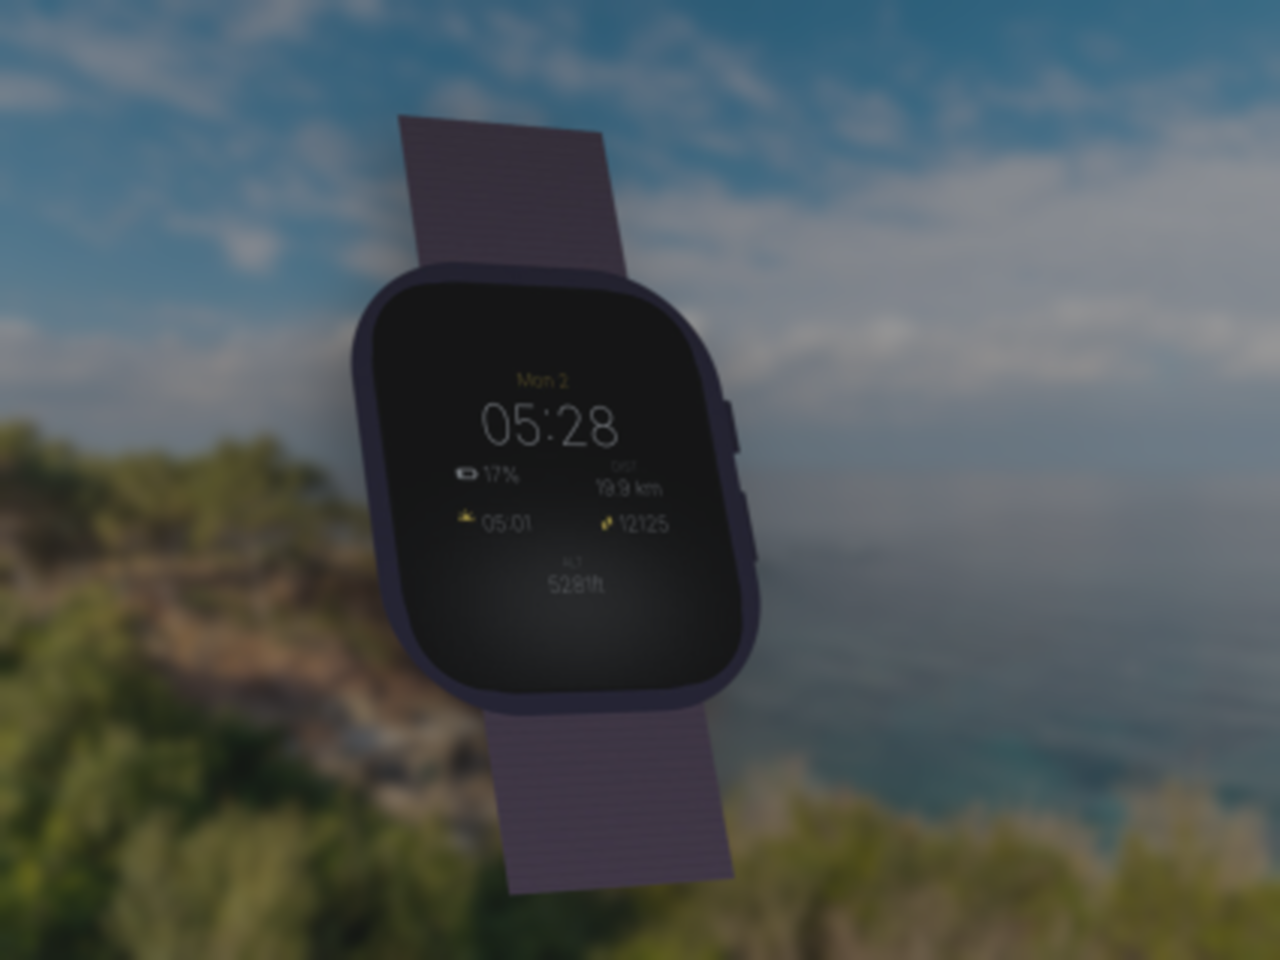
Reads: 5:28
